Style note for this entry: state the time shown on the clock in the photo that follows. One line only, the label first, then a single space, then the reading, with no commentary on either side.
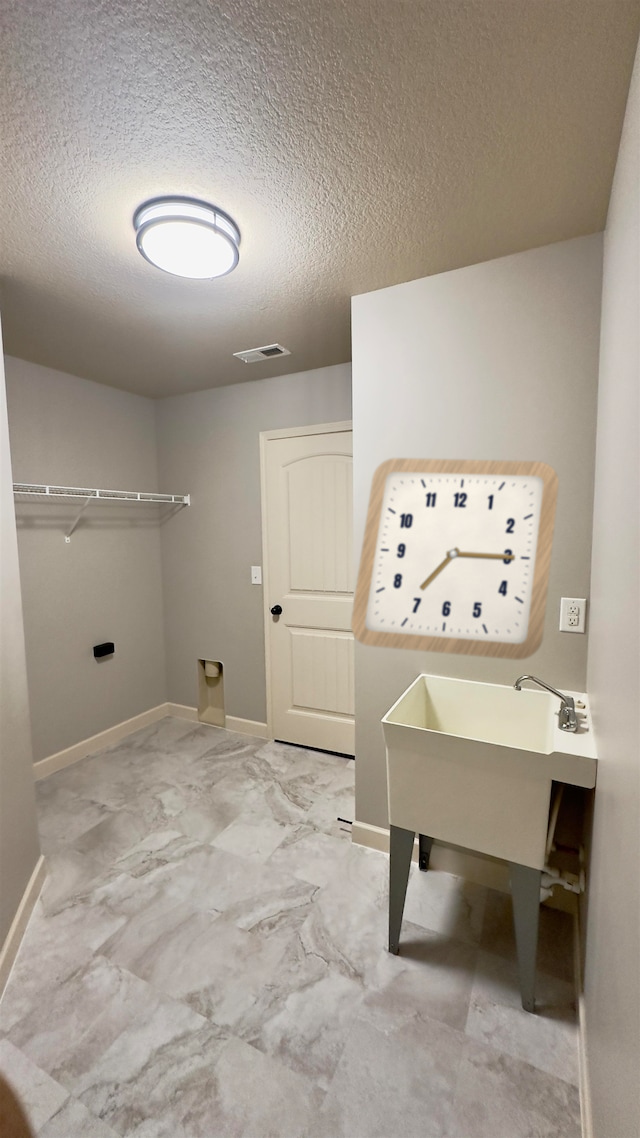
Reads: 7:15
